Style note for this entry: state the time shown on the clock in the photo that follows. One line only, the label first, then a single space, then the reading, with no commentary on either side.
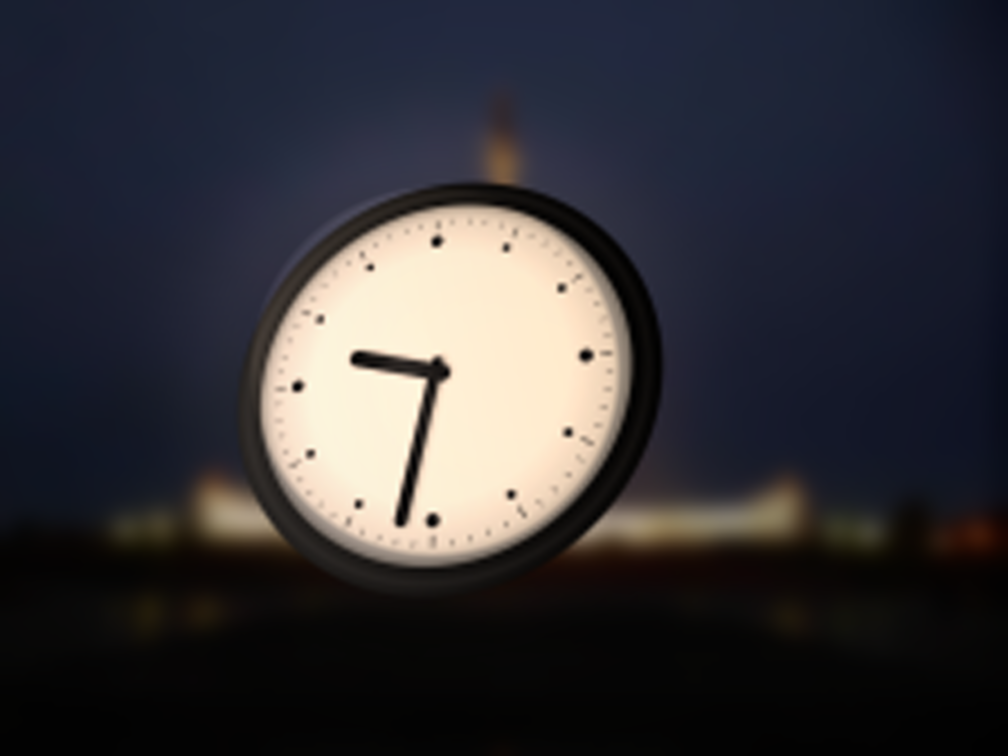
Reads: 9:32
